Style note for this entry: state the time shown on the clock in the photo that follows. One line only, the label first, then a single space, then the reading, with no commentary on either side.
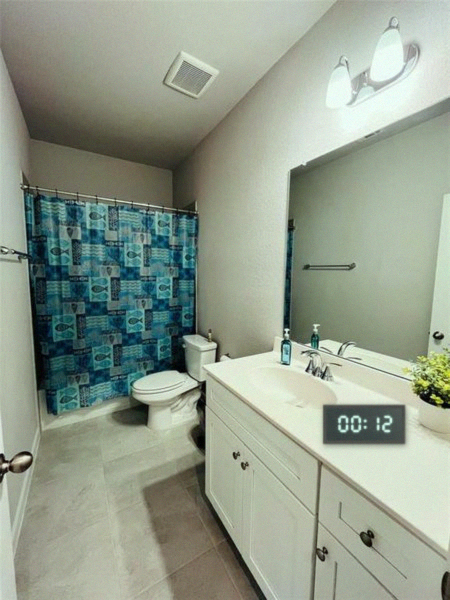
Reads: 0:12
